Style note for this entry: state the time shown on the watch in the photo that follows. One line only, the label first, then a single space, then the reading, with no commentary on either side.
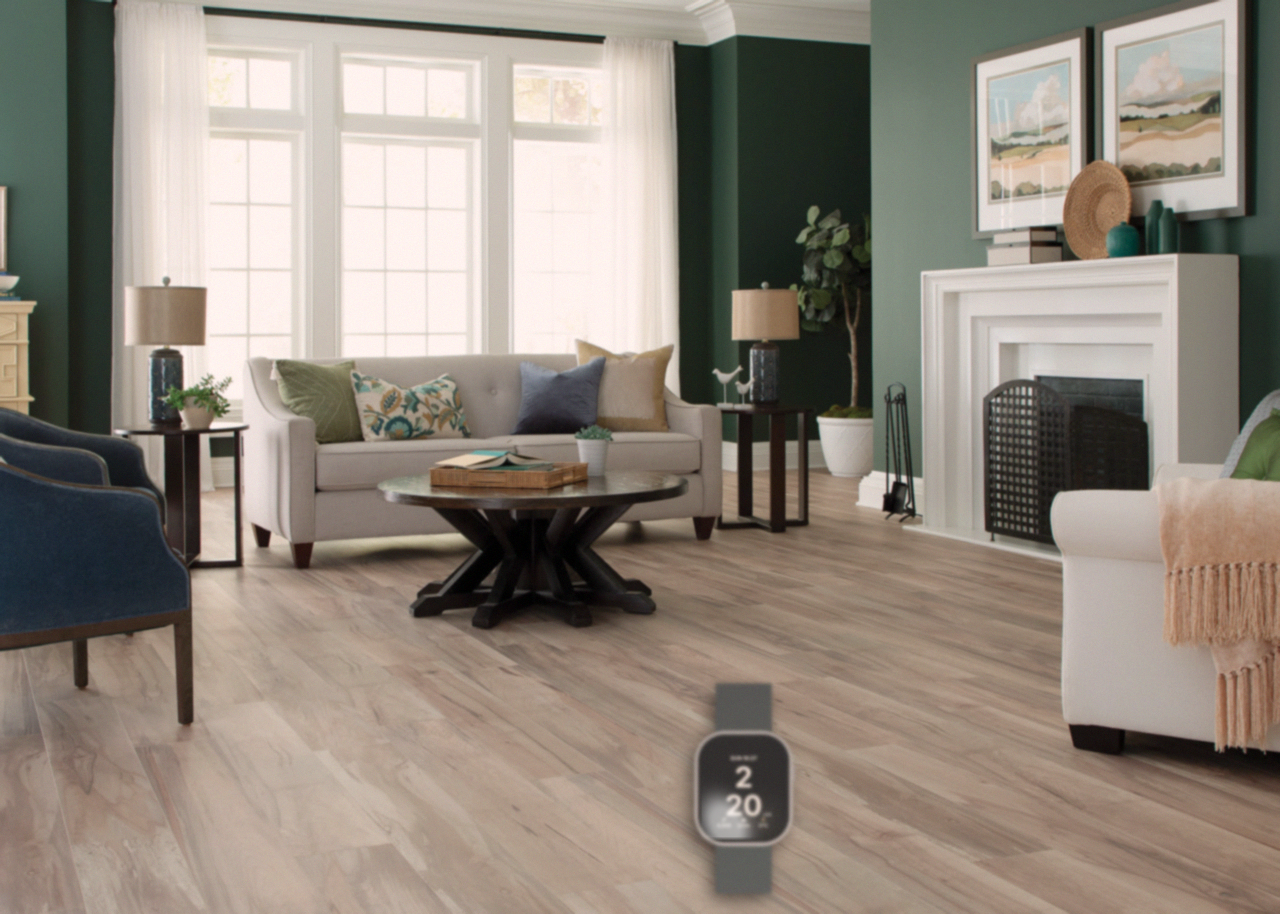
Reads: 2:20
